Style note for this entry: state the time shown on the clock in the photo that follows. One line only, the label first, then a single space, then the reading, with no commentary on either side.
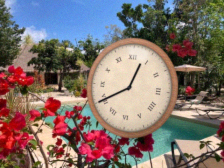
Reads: 12:40
